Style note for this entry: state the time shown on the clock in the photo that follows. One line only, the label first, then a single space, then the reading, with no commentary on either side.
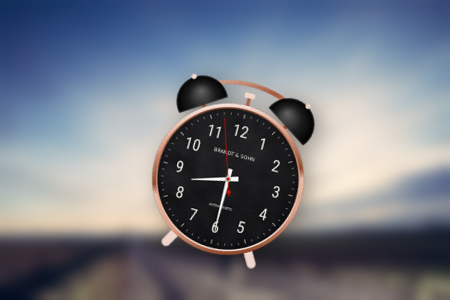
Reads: 8:29:57
